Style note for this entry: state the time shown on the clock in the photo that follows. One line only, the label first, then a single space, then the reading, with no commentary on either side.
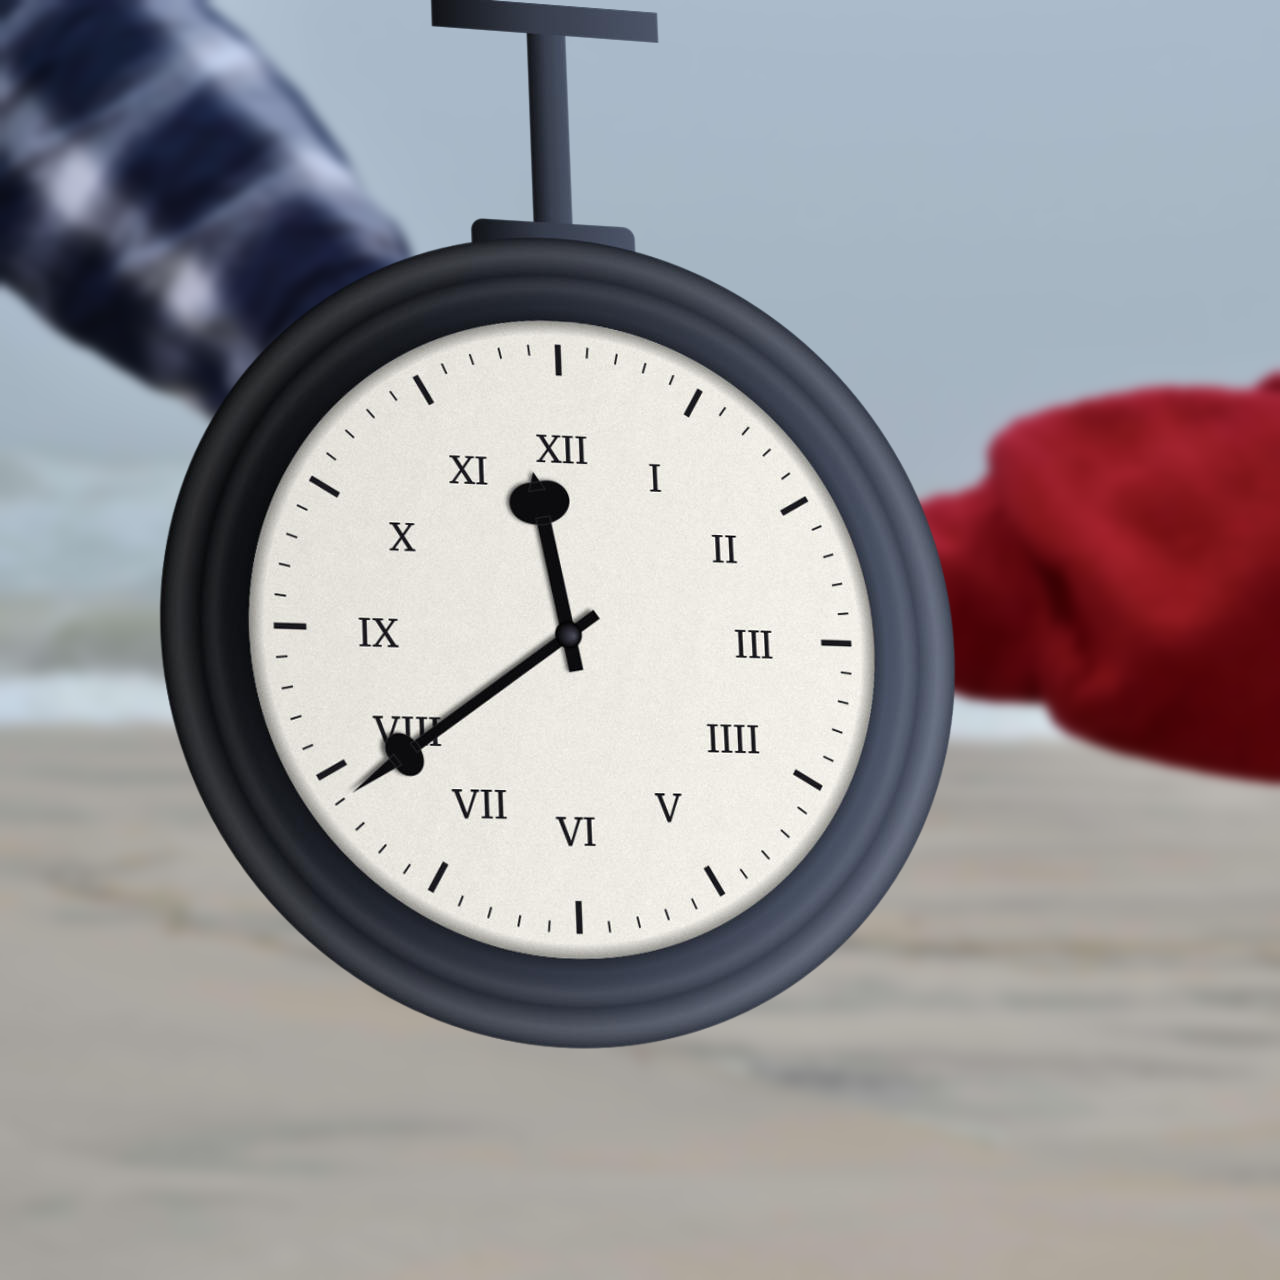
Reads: 11:39
